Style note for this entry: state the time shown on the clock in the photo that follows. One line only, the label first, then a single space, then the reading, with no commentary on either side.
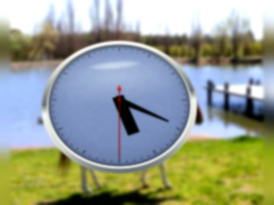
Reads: 5:19:30
